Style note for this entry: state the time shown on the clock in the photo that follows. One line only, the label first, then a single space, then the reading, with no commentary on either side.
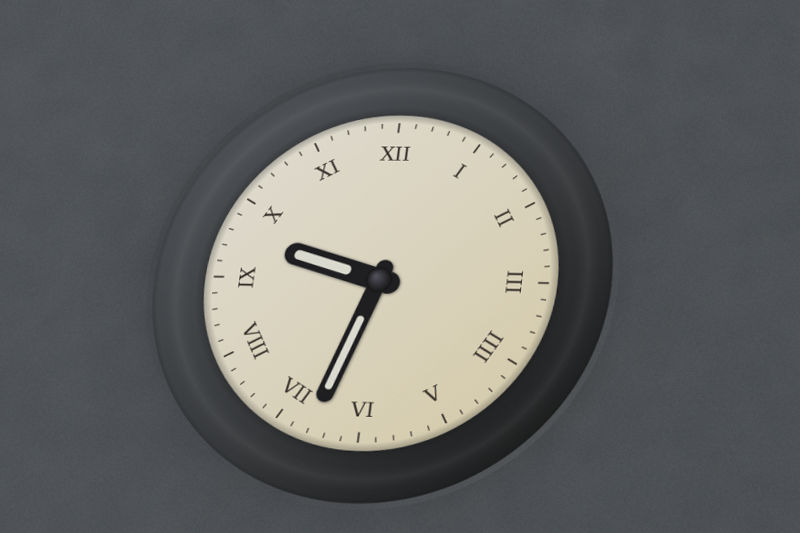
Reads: 9:33
